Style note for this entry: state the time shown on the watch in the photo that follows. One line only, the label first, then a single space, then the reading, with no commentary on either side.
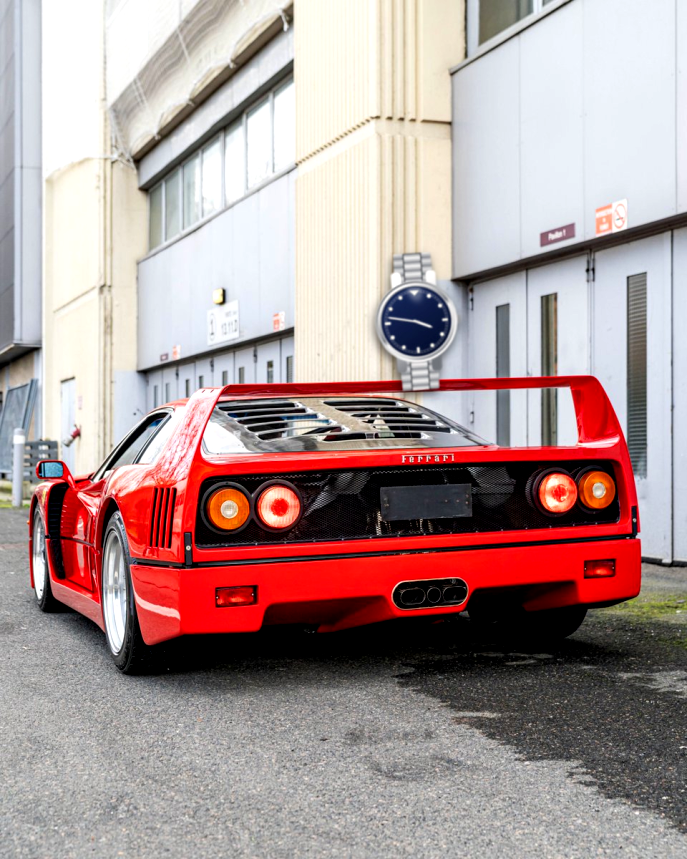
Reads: 3:47
